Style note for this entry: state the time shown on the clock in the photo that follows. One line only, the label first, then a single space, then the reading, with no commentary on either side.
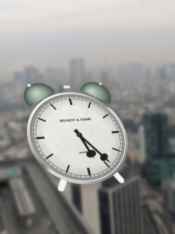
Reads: 5:24
